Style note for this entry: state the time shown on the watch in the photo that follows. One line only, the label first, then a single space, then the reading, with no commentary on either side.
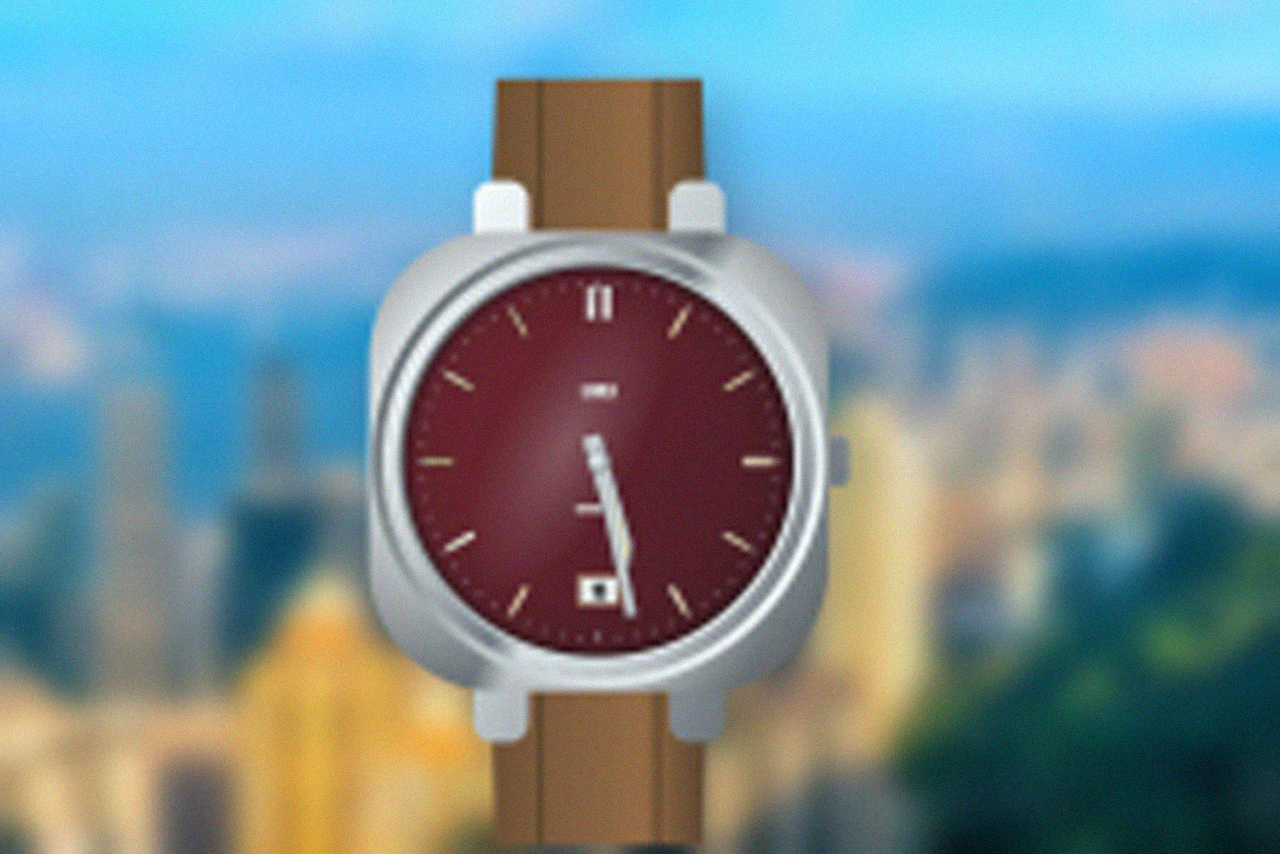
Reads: 5:28
